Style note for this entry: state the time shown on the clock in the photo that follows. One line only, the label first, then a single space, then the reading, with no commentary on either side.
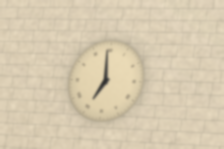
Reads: 6:59
